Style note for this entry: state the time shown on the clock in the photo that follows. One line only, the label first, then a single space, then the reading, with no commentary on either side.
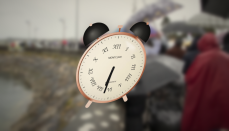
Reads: 6:32
